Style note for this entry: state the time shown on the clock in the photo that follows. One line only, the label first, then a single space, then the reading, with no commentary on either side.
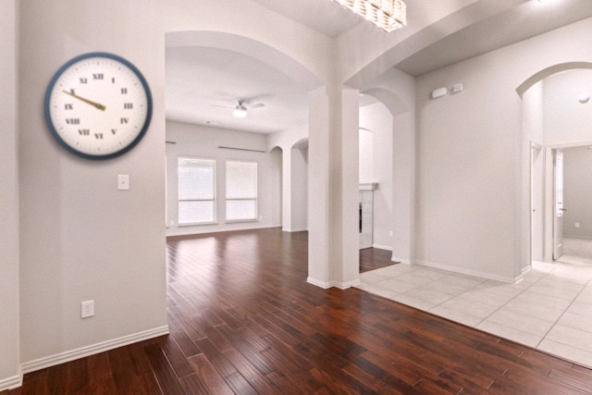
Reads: 9:49
